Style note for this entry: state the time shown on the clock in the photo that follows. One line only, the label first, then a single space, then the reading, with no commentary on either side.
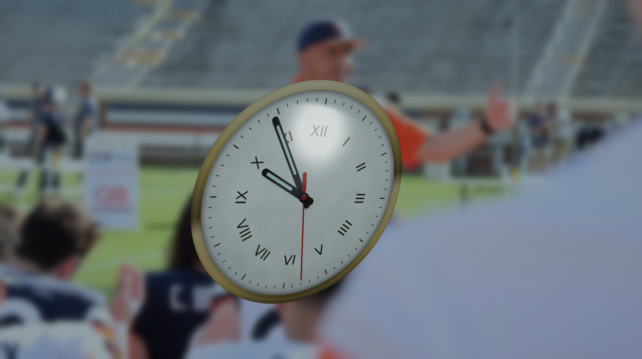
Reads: 9:54:28
